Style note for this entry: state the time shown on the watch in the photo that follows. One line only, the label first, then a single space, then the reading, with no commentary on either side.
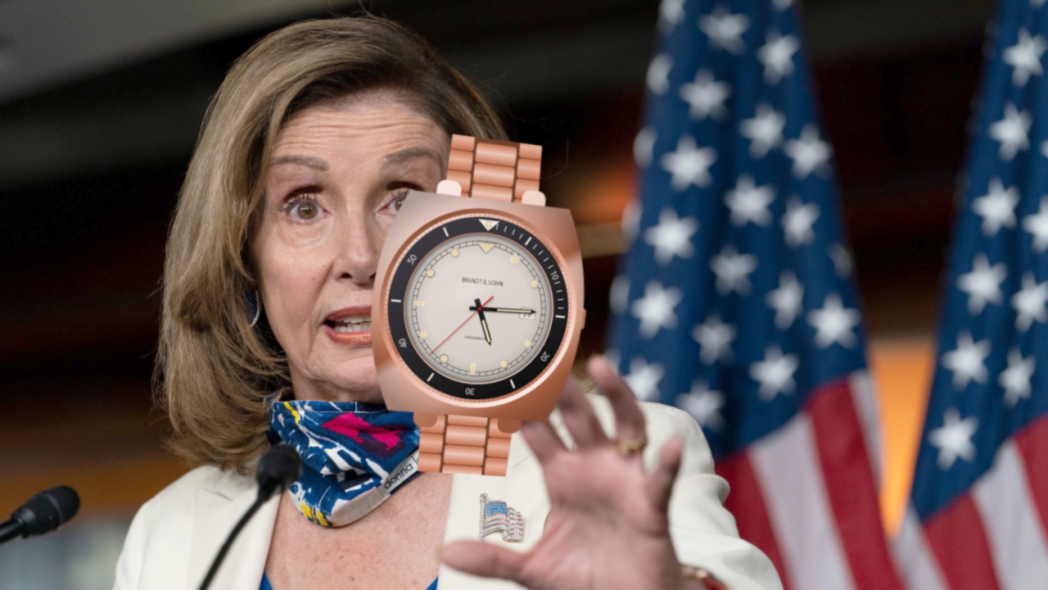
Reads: 5:14:37
